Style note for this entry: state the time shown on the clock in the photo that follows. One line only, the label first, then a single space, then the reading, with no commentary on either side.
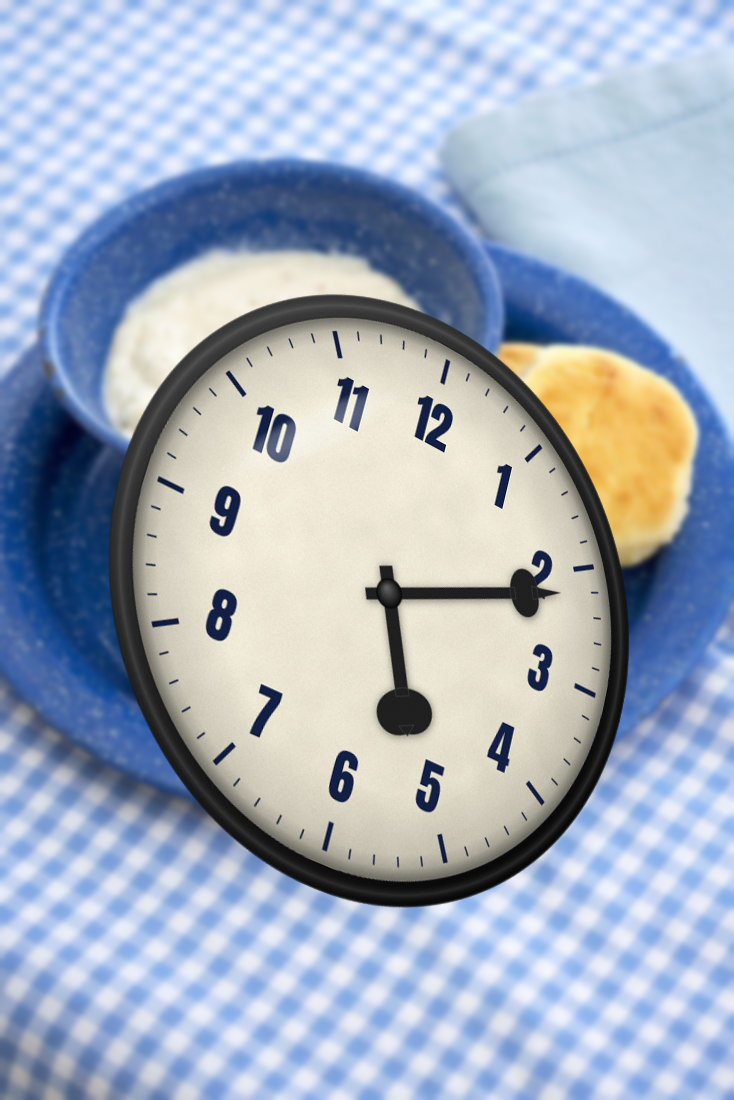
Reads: 5:11
